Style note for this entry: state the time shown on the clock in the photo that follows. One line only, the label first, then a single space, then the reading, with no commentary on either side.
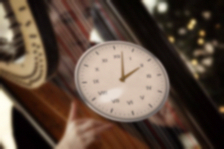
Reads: 2:02
